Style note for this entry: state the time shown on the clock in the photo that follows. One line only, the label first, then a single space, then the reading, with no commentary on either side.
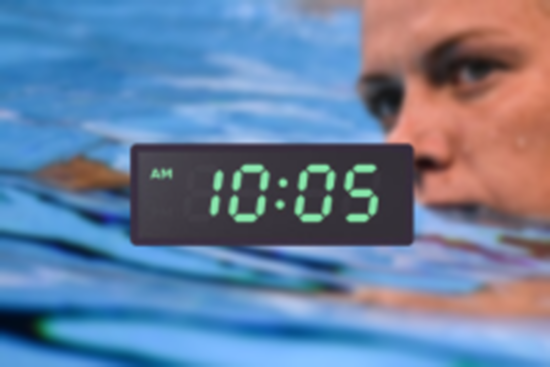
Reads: 10:05
